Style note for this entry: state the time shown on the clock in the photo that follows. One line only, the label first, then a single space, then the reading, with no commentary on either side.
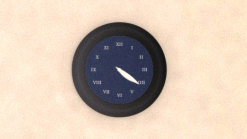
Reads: 4:21
